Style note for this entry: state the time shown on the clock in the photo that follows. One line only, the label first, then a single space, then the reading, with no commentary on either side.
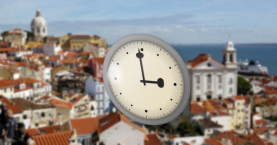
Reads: 2:59
